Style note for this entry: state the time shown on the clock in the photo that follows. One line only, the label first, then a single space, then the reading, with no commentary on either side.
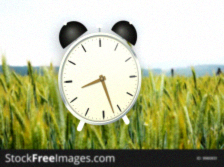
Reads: 8:27
